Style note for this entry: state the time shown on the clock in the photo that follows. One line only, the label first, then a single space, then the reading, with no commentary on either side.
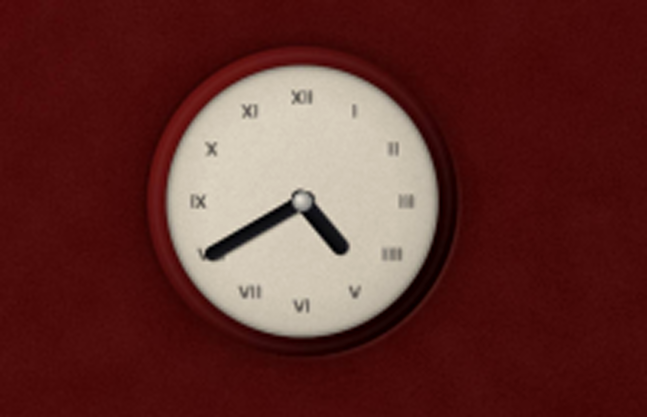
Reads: 4:40
